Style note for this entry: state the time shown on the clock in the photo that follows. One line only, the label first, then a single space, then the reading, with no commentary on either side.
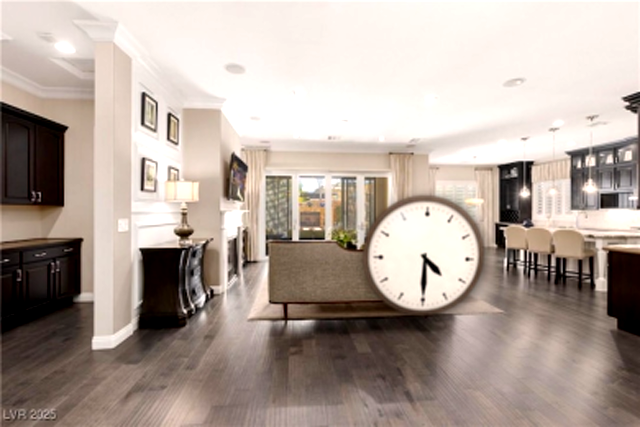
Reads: 4:30
